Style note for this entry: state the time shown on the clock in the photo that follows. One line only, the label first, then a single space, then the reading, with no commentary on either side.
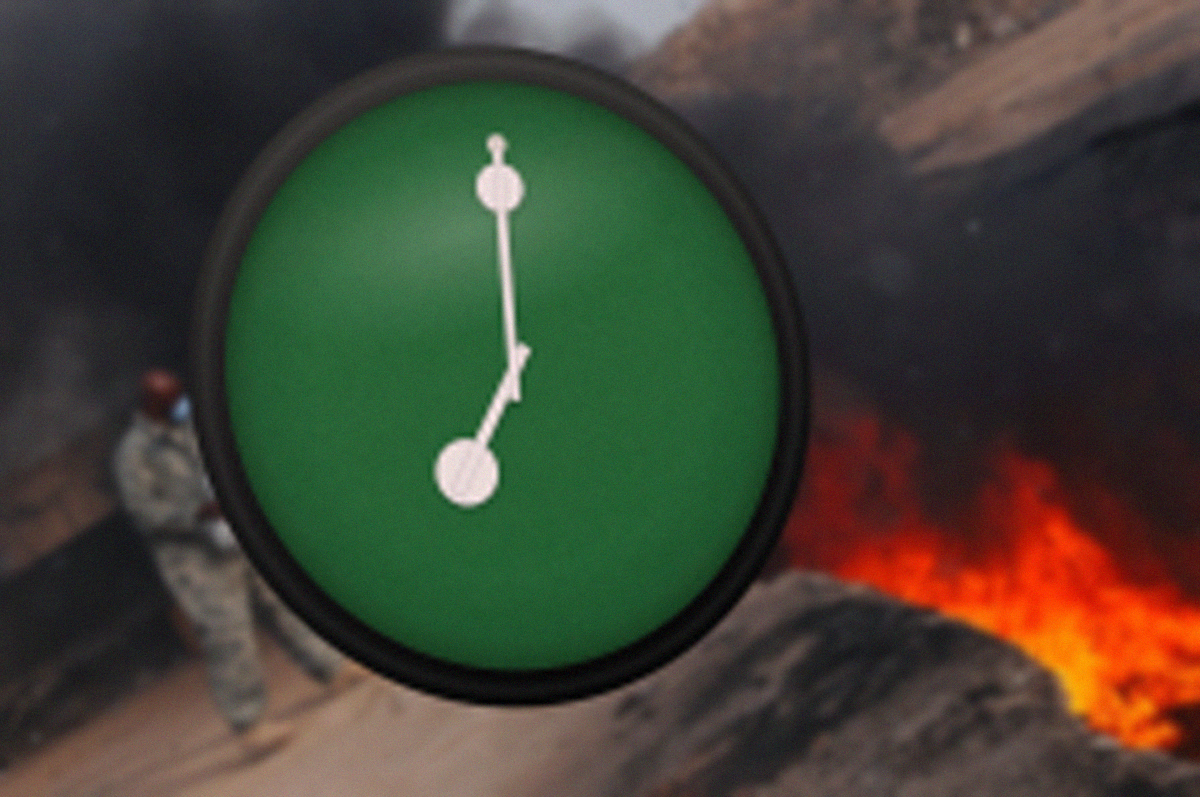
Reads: 7:00
